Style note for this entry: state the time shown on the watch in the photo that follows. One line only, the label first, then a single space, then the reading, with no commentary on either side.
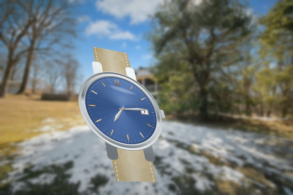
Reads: 7:14
